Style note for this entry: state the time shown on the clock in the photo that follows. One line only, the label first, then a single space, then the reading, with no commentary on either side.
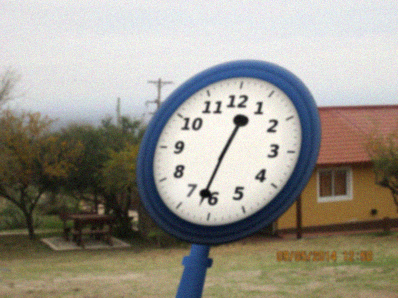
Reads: 12:32
